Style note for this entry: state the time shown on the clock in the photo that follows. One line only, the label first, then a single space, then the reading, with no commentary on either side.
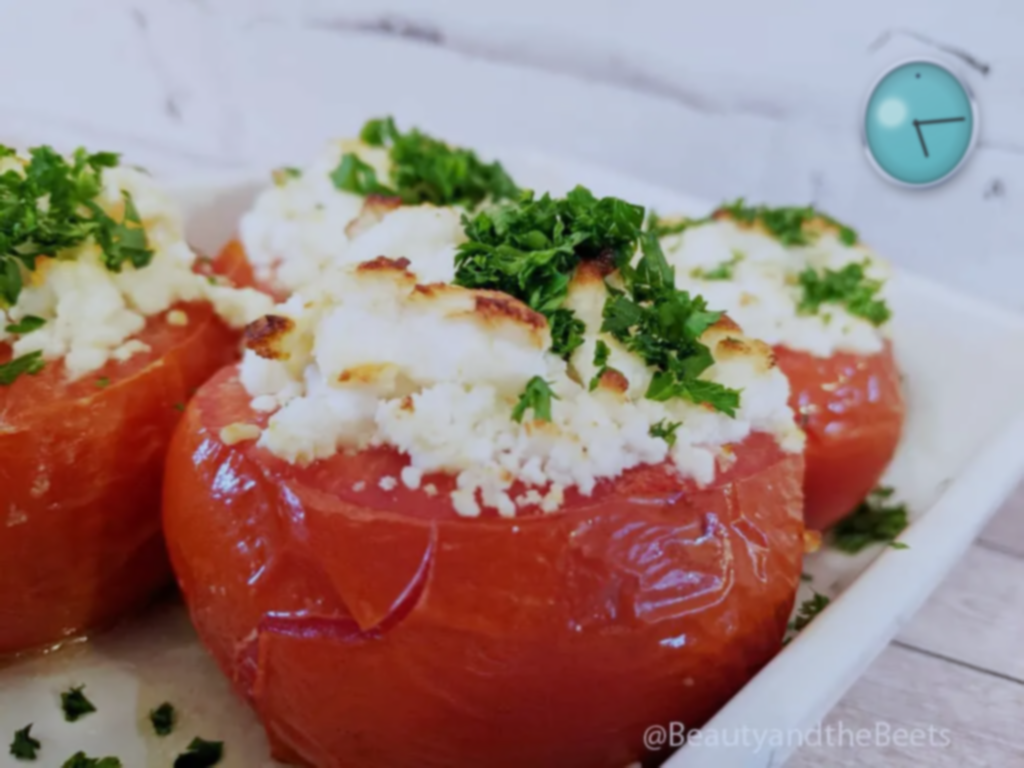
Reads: 5:14
